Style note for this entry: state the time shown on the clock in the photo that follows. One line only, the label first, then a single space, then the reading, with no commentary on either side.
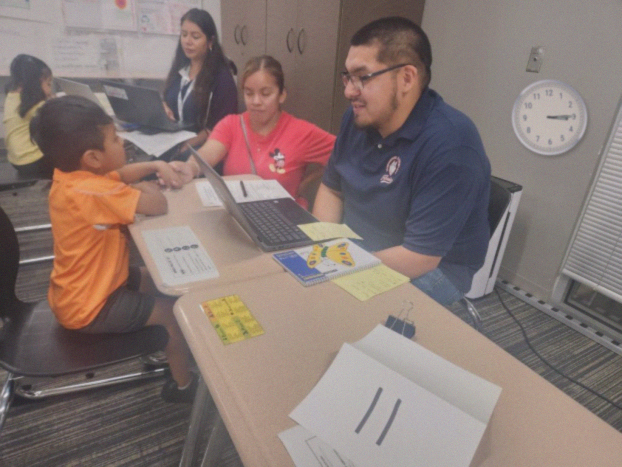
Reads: 3:15
